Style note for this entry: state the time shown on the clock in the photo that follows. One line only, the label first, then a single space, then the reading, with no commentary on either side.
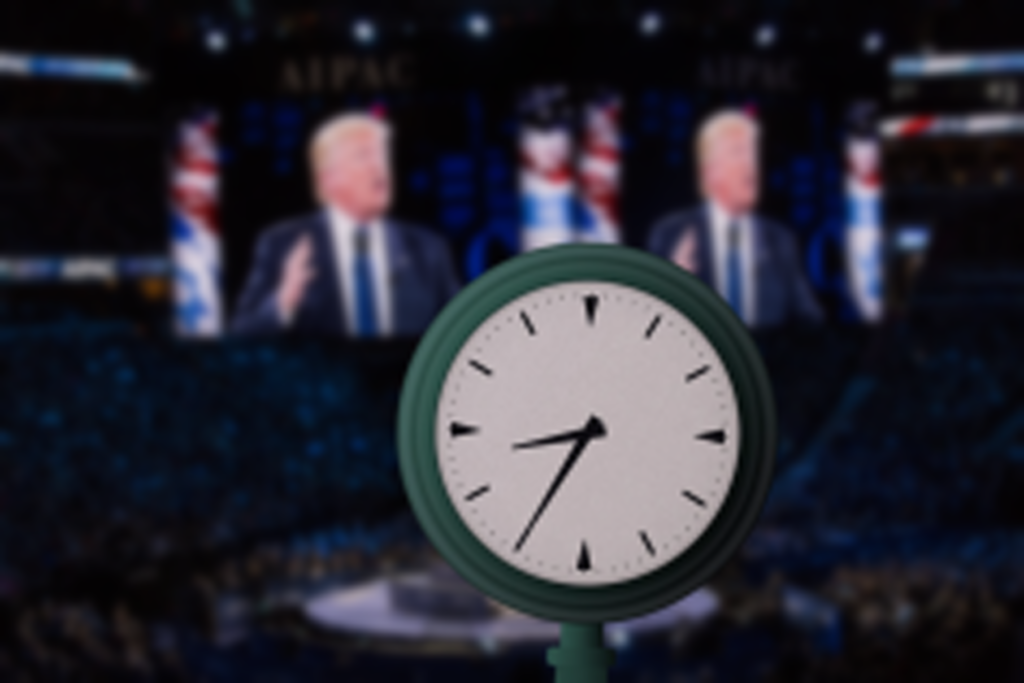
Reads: 8:35
